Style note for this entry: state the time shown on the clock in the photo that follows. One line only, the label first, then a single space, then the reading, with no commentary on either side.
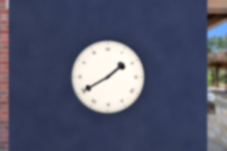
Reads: 1:40
